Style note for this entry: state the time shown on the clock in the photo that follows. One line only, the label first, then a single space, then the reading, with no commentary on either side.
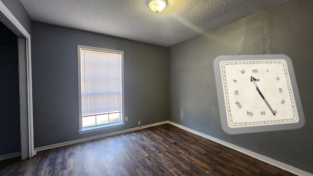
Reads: 11:26
